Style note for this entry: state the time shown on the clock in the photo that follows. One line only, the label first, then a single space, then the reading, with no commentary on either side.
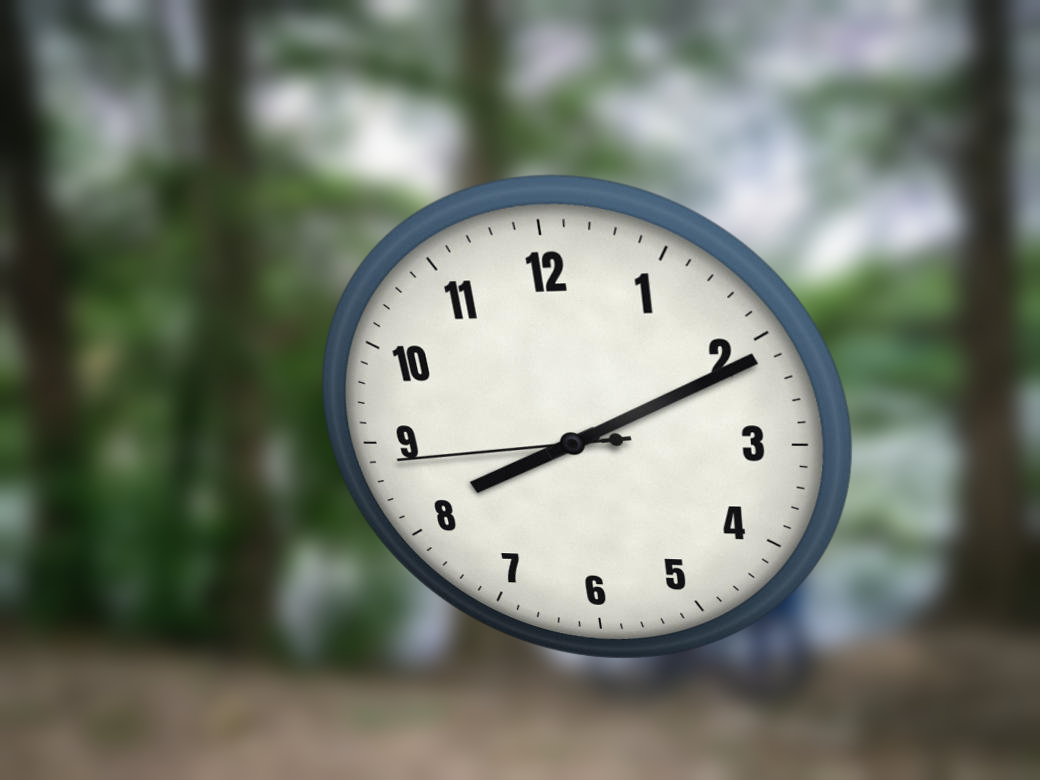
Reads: 8:10:44
